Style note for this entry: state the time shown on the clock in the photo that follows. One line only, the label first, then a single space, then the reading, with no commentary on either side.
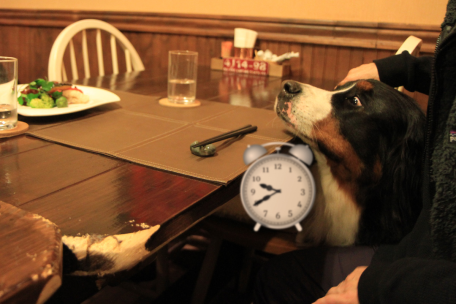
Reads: 9:40
